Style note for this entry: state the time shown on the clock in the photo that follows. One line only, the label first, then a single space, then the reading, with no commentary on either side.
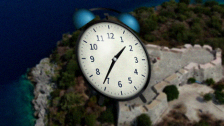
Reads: 1:36
